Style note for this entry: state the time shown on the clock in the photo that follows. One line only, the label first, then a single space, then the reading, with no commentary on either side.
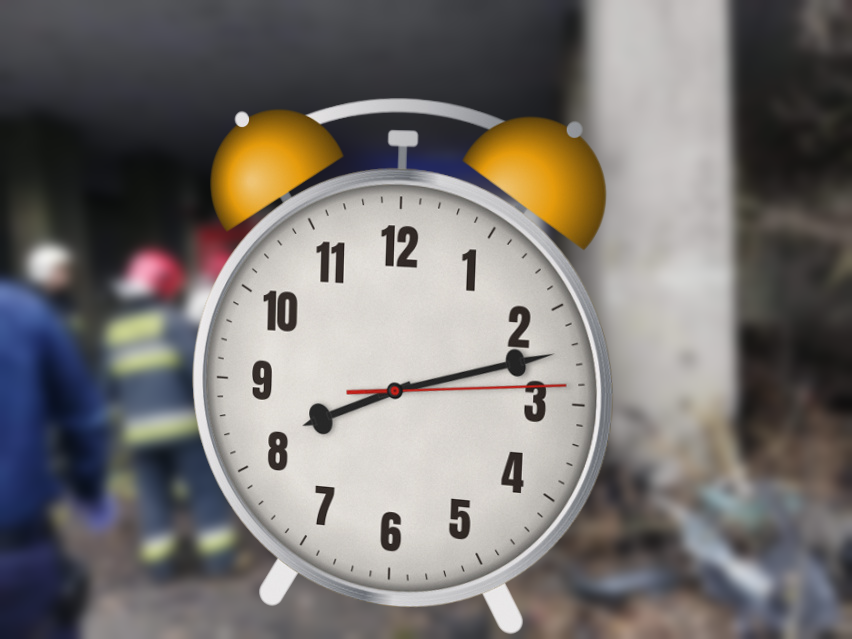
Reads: 8:12:14
